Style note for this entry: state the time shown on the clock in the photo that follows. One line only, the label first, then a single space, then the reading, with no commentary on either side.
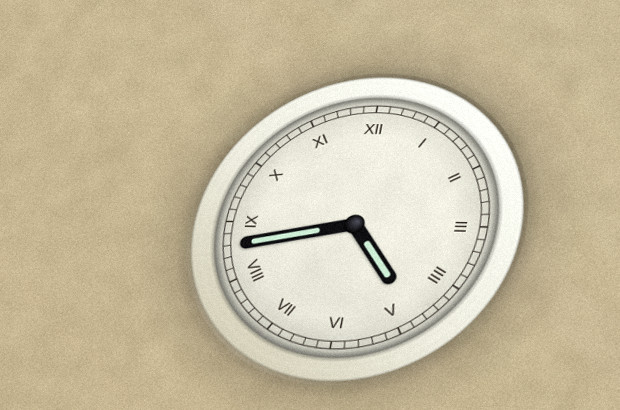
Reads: 4:43
